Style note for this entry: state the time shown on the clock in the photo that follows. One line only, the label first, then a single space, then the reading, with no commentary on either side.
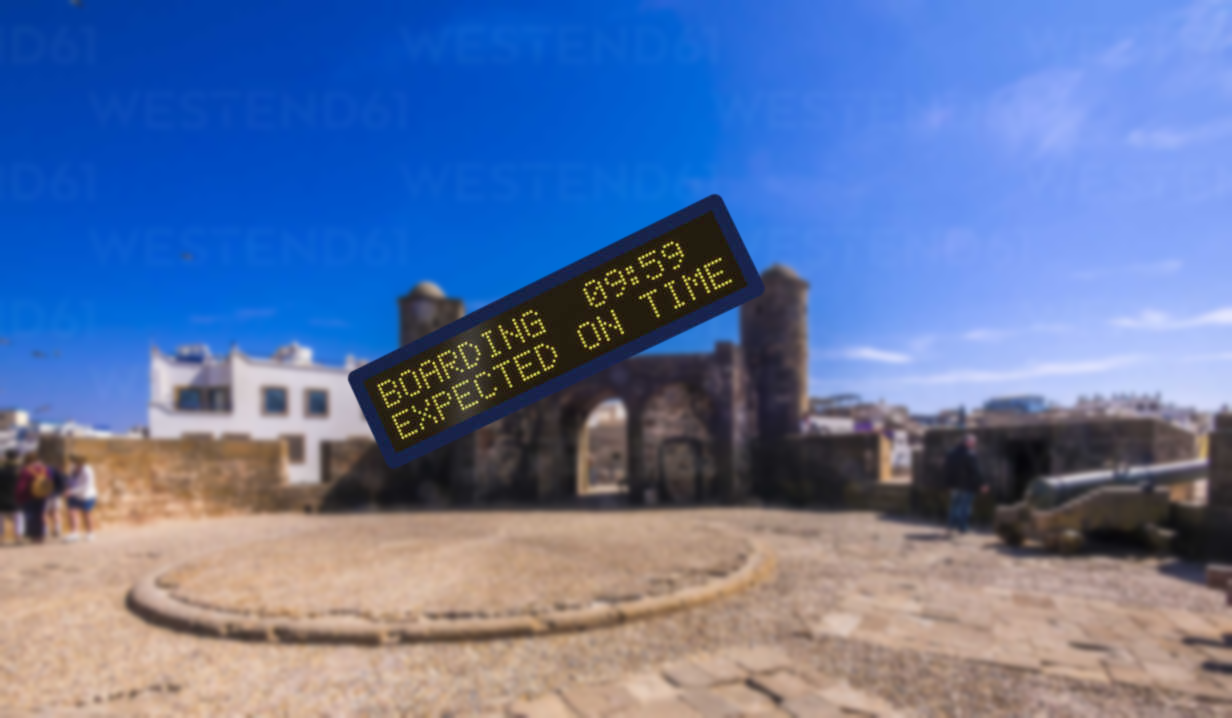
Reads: 9:59
